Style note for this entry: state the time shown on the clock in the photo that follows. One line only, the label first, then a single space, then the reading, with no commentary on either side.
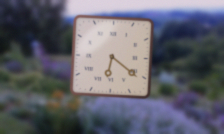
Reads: 6:21
